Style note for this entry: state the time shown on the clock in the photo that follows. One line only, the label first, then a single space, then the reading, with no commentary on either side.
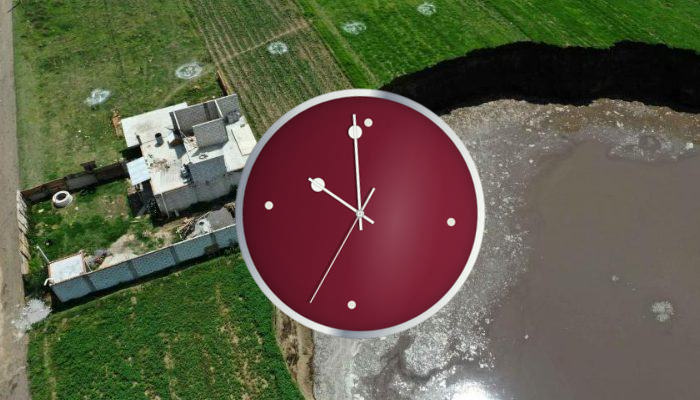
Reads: 9:58:34
